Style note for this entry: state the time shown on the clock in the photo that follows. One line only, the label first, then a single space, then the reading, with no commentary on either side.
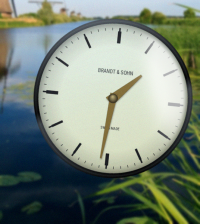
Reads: 1:31
